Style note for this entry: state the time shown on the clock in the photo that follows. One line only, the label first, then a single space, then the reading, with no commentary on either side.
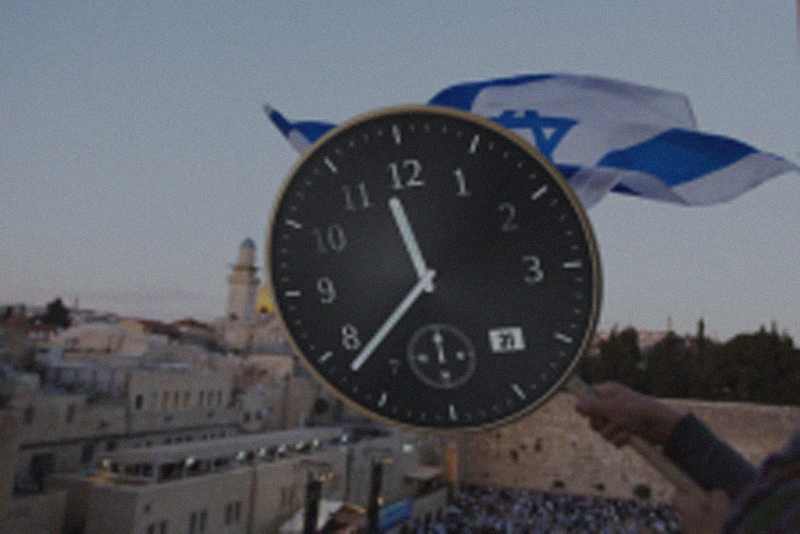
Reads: 11:38
